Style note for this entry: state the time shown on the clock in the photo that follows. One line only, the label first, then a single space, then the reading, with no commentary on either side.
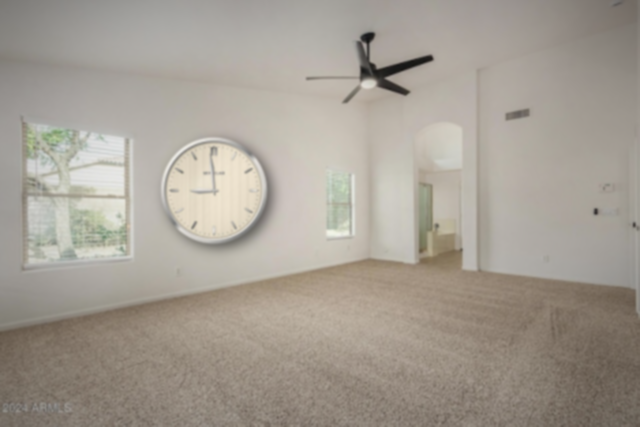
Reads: 8:59
